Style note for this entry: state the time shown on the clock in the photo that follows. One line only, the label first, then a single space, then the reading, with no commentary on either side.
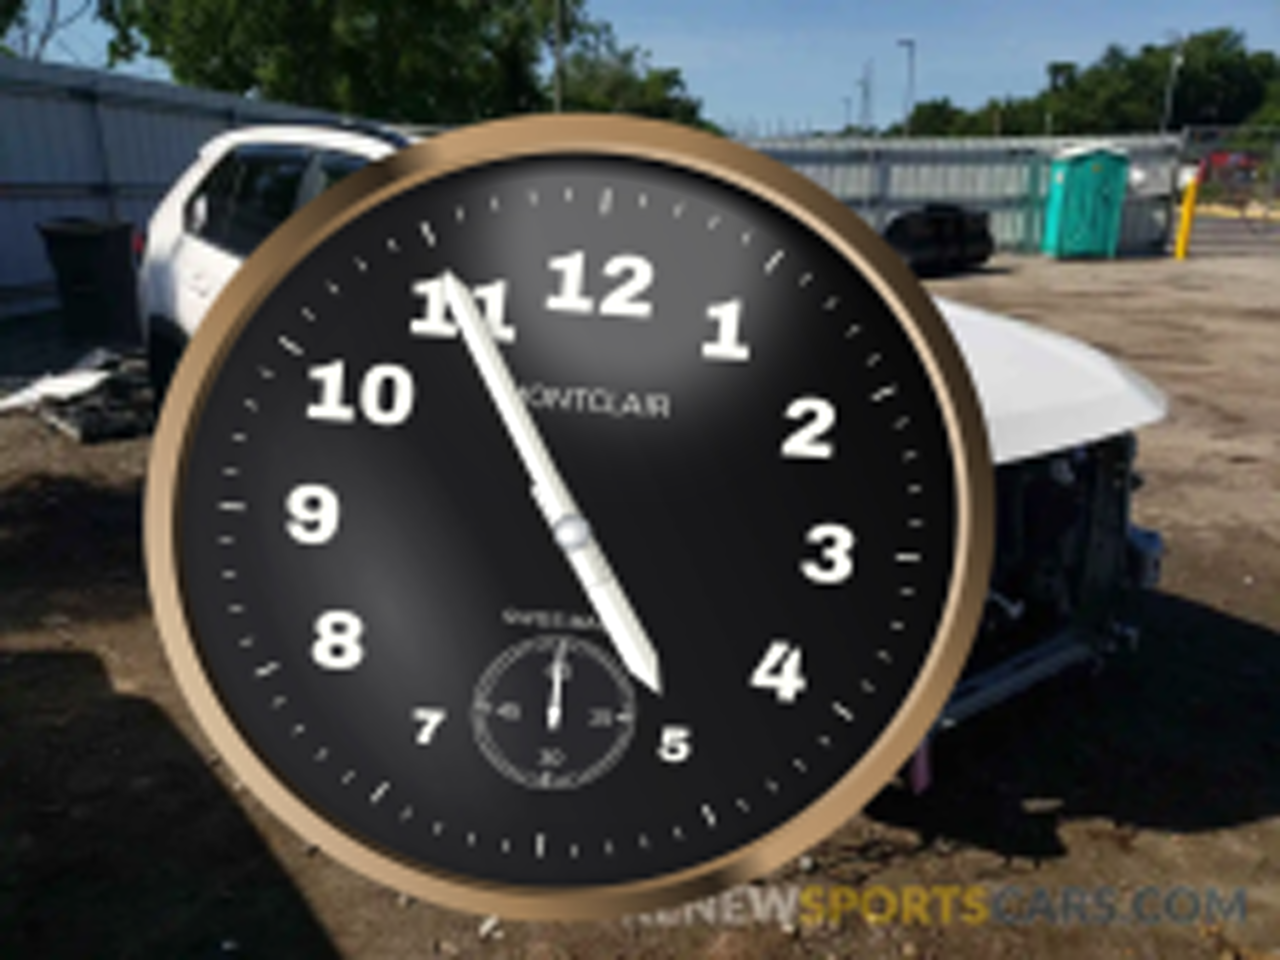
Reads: 4:55
